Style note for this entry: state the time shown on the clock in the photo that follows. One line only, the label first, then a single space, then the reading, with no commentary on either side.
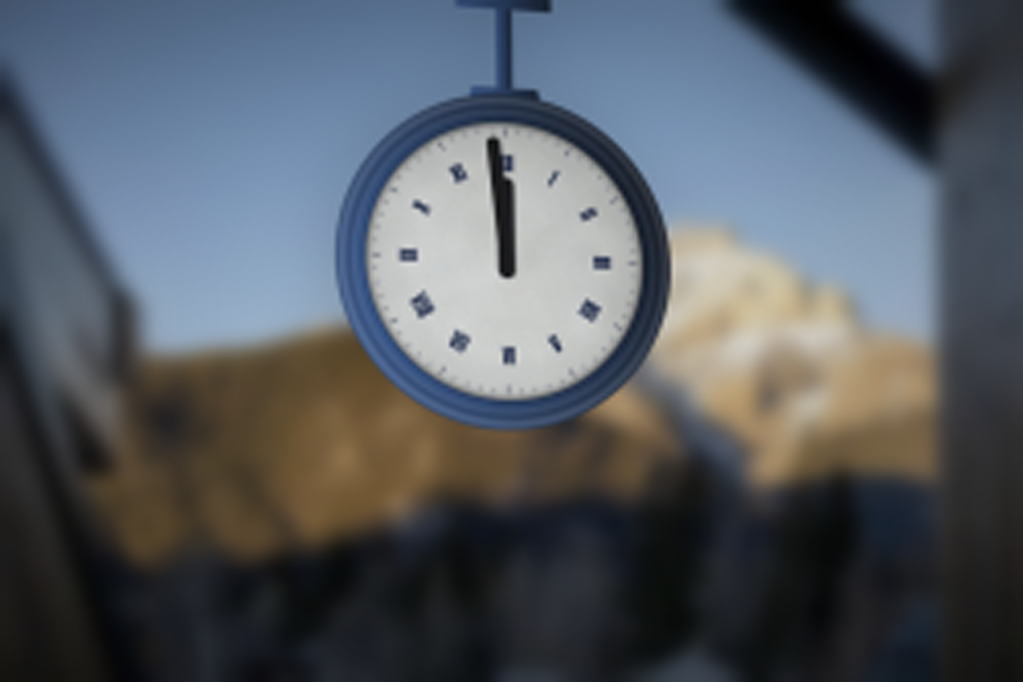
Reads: 11:59
